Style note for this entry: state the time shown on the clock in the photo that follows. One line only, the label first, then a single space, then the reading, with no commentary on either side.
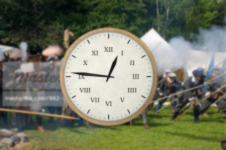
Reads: 12:46
